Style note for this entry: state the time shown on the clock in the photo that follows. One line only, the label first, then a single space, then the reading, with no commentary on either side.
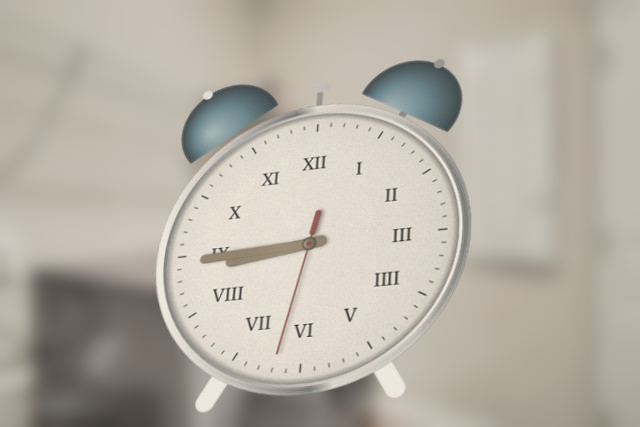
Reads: 8:44:32
